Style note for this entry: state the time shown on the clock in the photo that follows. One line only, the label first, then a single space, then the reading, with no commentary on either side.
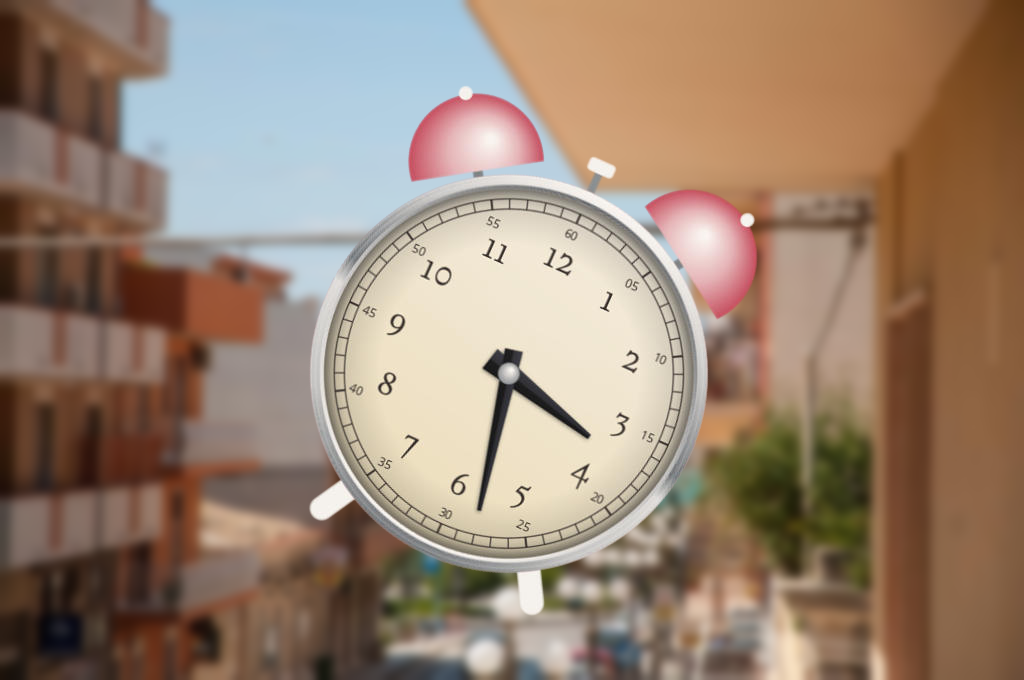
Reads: 3:28
